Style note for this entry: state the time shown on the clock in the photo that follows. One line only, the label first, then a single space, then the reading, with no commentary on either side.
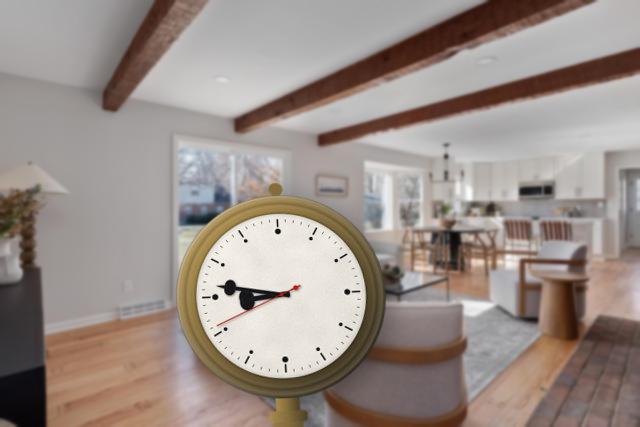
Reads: 8:46:41
